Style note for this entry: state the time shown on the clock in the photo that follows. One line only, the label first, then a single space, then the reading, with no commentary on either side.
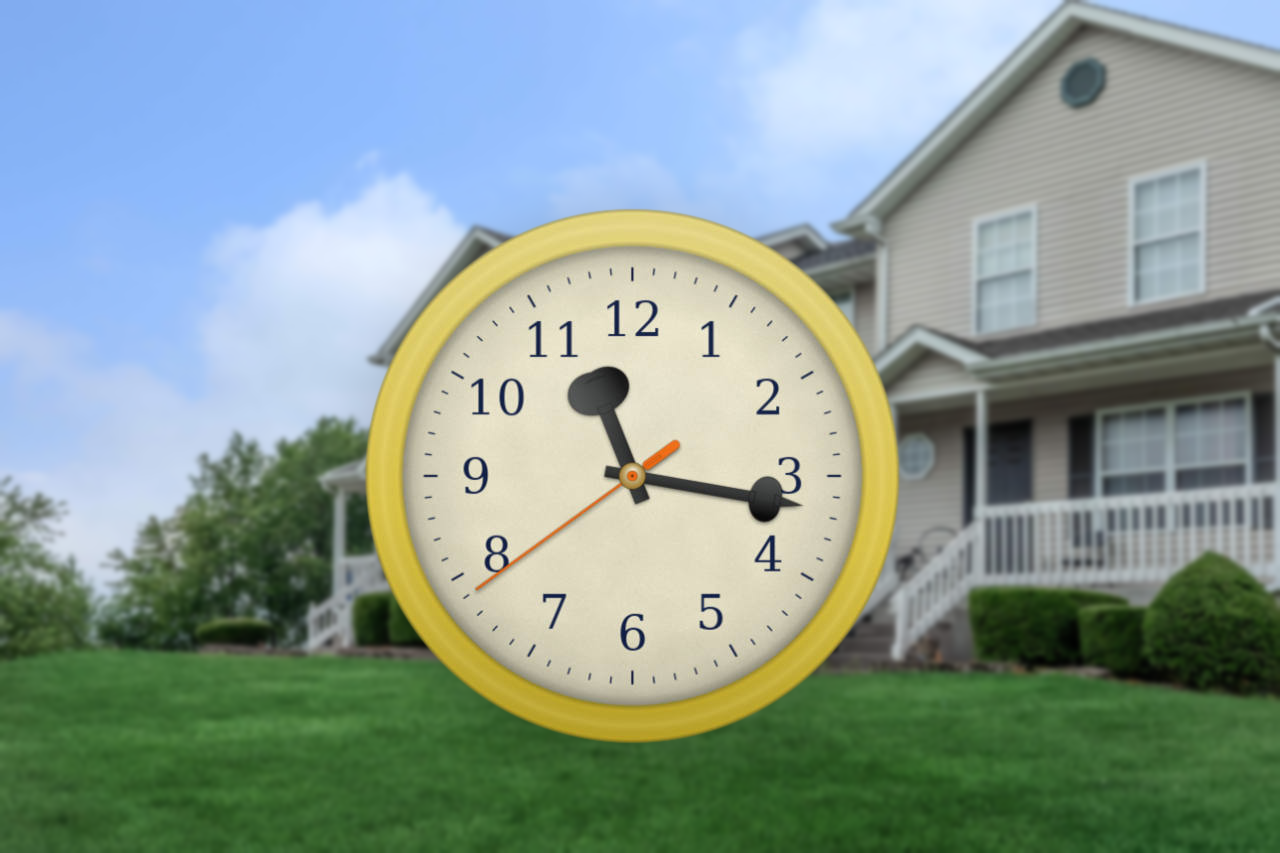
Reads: 11:16:39
